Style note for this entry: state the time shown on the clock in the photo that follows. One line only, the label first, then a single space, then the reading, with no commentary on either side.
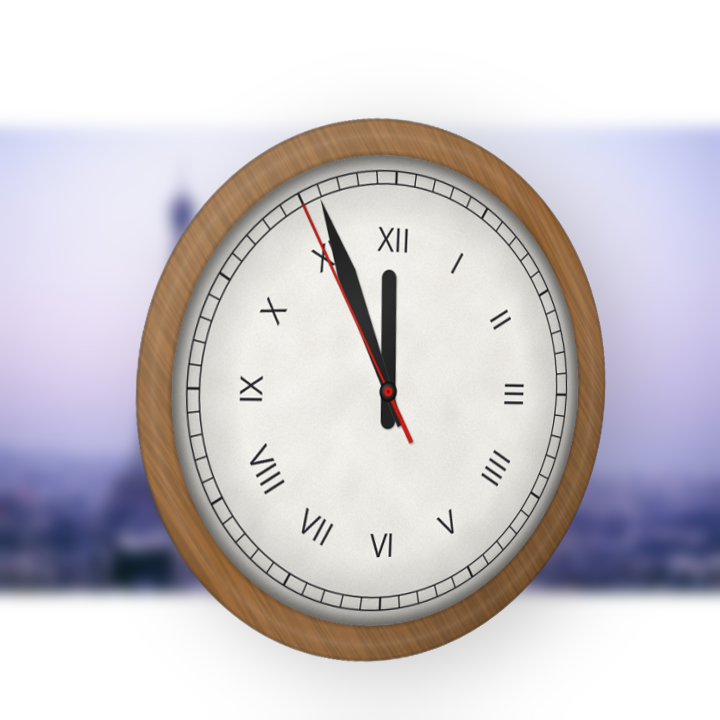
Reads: 11:55:55
